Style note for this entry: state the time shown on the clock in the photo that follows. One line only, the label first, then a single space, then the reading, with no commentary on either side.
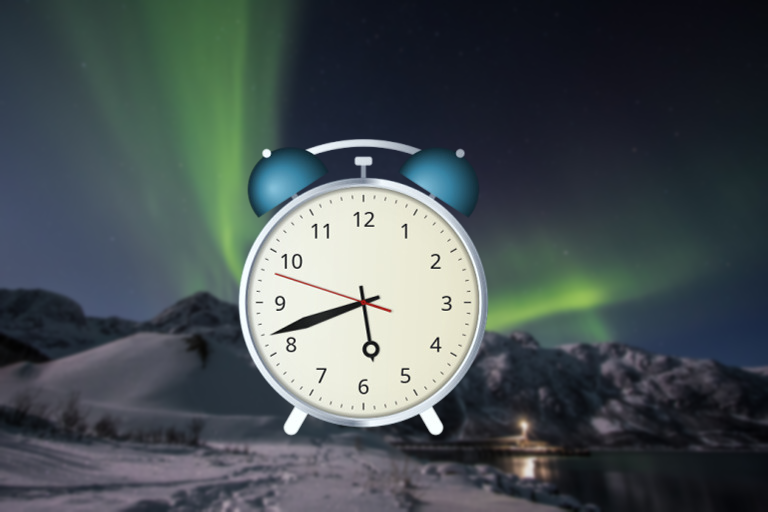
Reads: 5:41:48
